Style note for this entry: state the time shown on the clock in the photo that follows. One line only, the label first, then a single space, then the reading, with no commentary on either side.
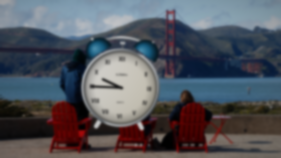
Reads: 9:45
